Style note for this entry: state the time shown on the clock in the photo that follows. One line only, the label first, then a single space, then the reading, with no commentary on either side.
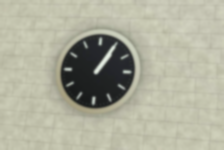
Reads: 1:05
